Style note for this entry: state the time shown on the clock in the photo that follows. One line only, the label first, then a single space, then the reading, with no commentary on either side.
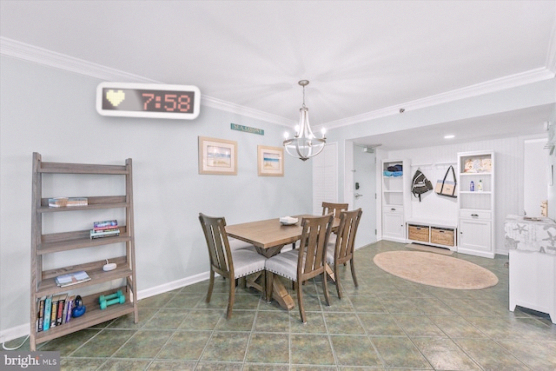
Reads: 7:58
